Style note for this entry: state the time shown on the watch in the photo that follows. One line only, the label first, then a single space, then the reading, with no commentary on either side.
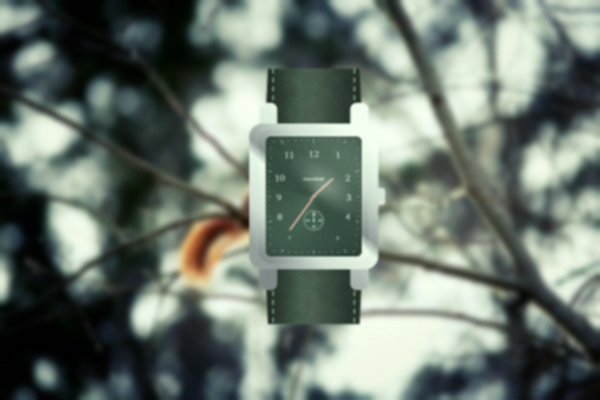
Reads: 1:36
